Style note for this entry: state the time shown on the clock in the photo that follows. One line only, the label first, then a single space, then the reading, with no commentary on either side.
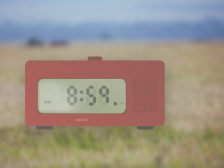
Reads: 8:59
